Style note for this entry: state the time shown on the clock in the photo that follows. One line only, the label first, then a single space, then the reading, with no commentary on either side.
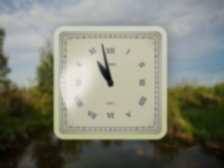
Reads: 10:58
